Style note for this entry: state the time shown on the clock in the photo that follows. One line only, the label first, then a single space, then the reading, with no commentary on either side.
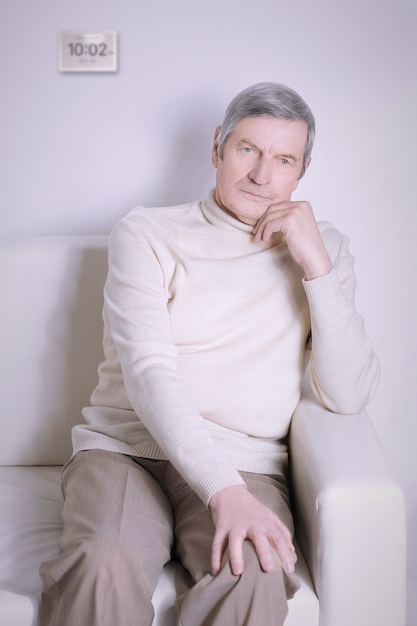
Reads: 10:02
